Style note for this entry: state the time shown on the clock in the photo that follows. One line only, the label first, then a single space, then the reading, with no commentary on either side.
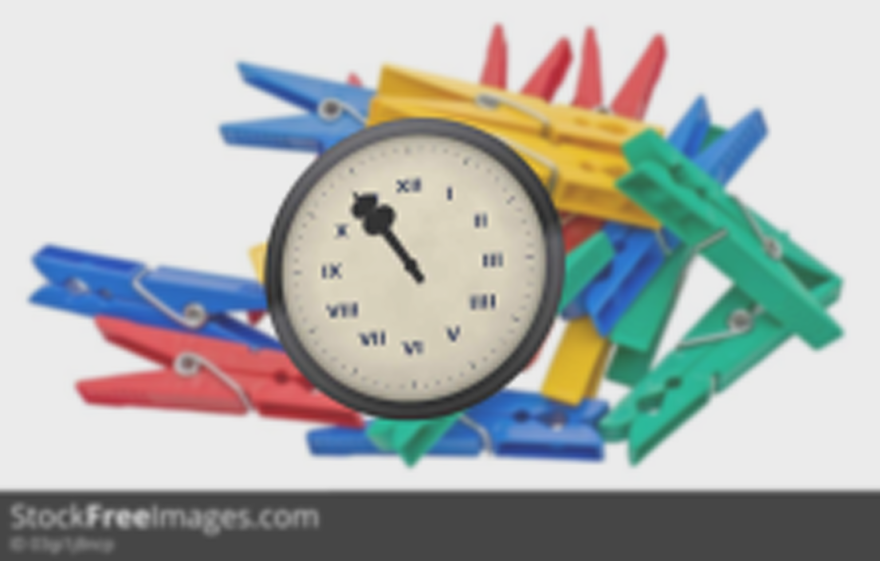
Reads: 10:54
